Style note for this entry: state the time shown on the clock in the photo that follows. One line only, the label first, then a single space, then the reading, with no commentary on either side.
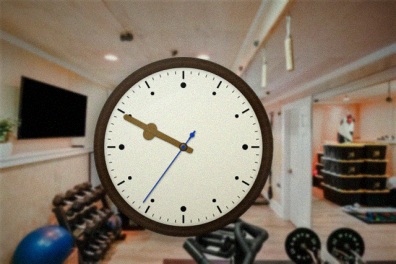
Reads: 9:49:36
